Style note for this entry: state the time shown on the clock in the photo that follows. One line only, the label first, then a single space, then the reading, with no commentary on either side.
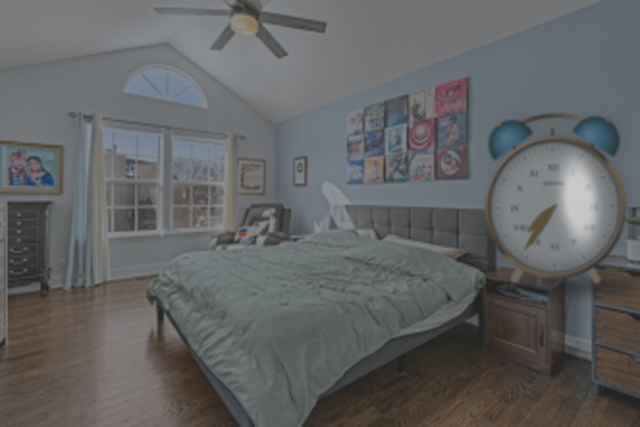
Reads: 7:36
